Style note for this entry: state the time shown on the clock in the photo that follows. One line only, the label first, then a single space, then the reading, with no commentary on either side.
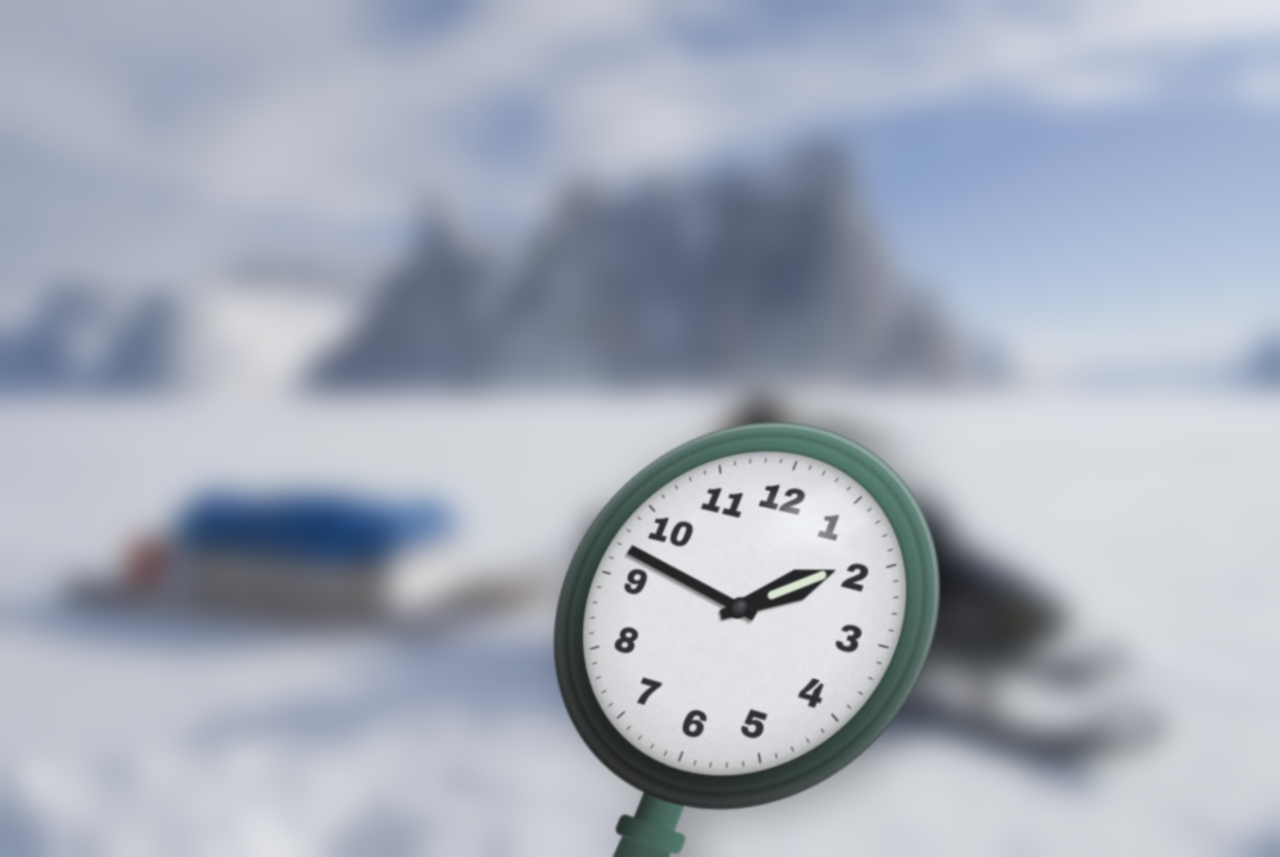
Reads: 1:47
